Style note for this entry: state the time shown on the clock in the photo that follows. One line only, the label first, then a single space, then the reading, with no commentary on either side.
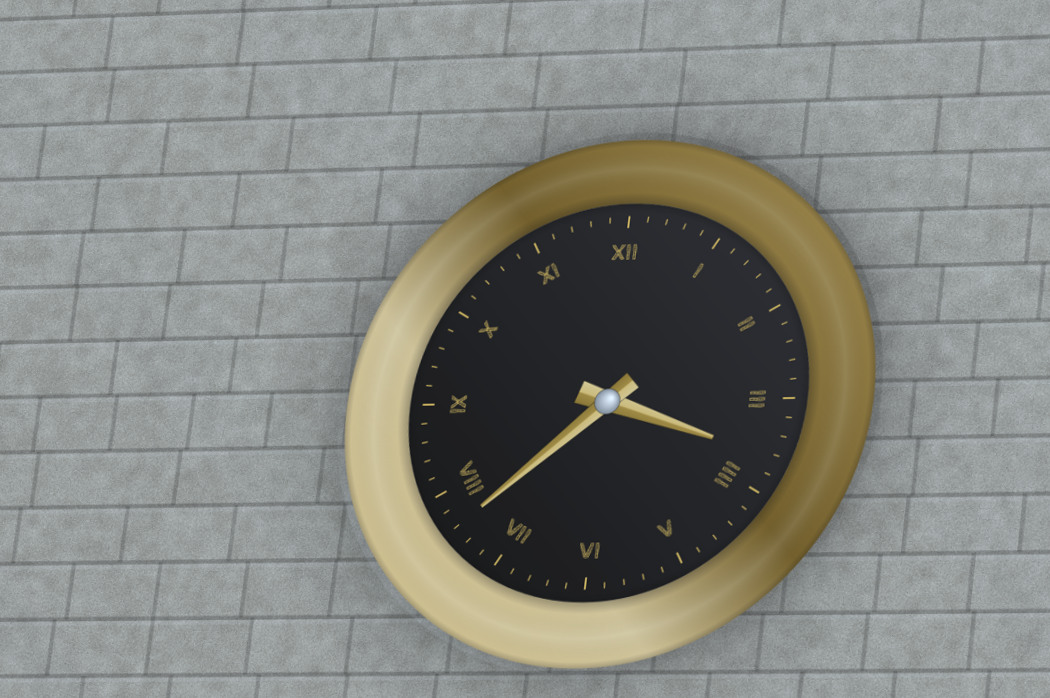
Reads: 3:38
